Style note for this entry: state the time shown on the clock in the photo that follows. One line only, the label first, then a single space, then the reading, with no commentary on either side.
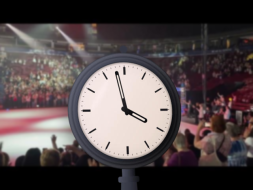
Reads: 3:58
